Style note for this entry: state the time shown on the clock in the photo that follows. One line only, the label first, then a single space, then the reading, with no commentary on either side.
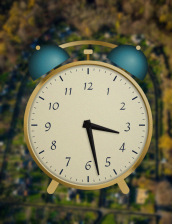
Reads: 3:28
